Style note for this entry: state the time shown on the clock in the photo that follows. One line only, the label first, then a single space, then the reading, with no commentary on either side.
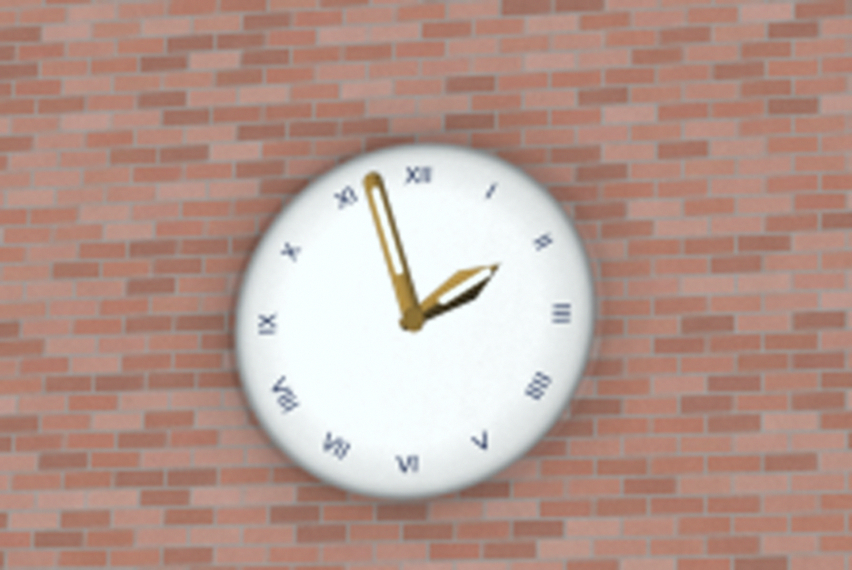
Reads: 1:57
